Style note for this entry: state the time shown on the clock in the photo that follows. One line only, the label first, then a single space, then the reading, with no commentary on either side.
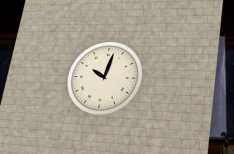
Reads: 10:02
